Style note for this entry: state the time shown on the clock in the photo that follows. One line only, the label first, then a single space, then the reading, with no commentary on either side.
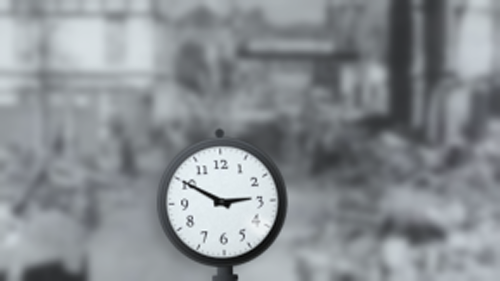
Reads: 2:50
